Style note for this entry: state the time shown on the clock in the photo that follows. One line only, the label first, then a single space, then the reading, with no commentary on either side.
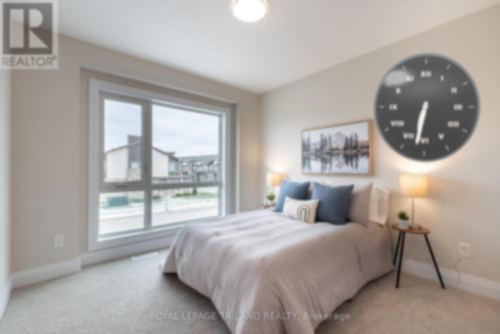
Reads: 6:32
